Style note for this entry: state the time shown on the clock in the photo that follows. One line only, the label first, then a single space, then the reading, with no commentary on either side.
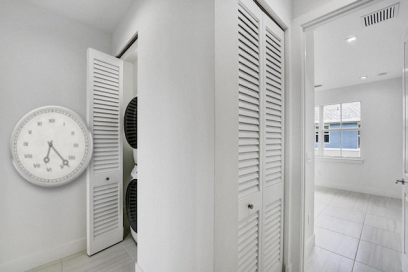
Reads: 6:23
